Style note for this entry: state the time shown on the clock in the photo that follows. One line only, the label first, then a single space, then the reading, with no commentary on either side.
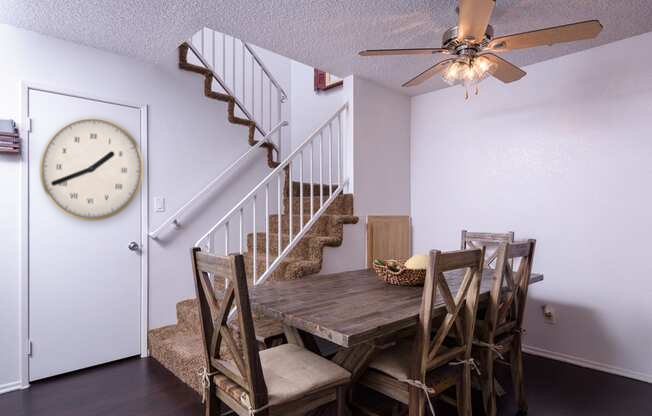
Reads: 1:41
